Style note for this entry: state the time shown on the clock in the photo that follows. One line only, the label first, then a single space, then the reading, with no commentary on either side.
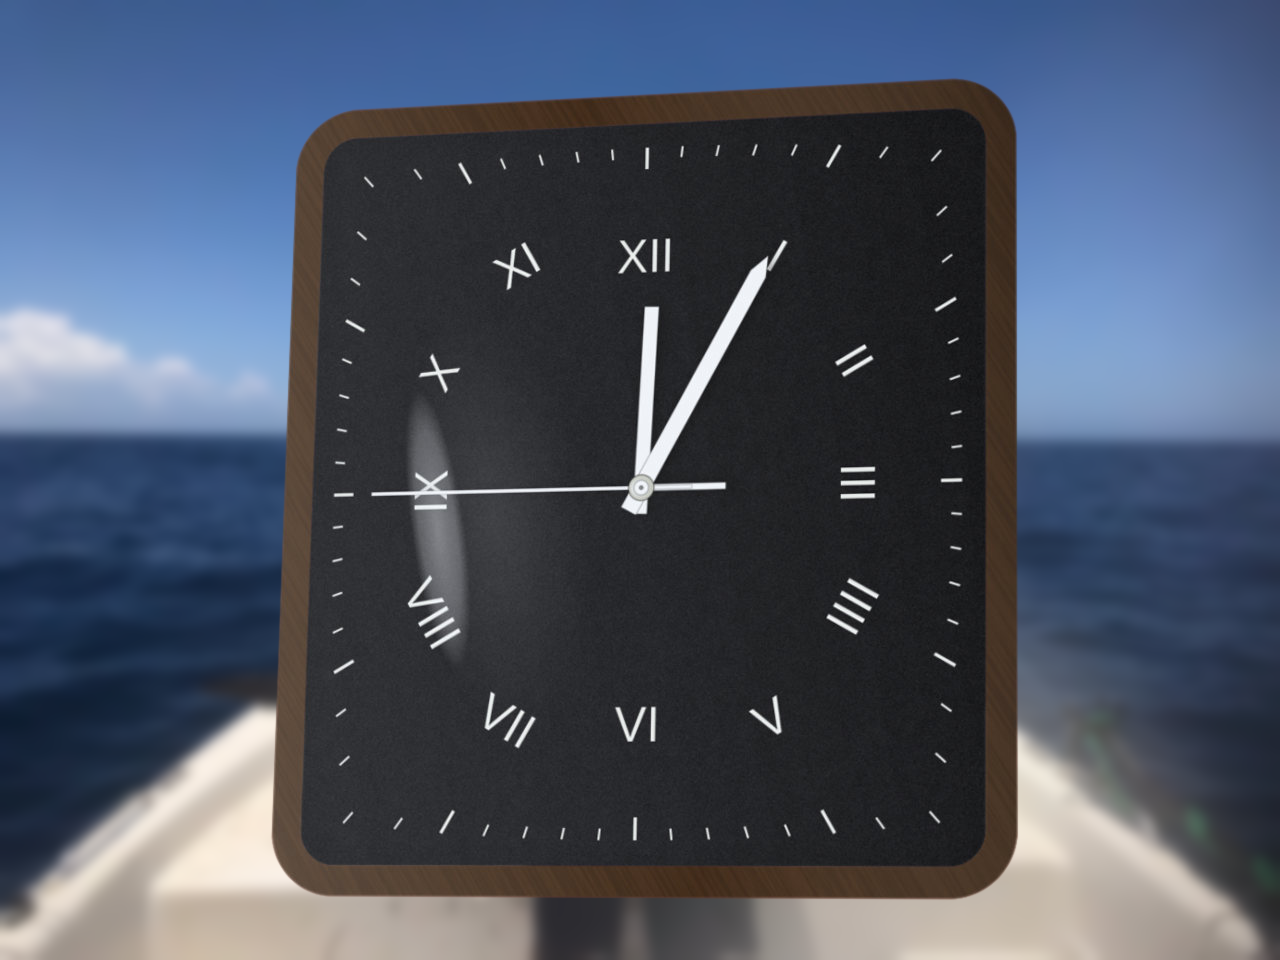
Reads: 12:04:45
